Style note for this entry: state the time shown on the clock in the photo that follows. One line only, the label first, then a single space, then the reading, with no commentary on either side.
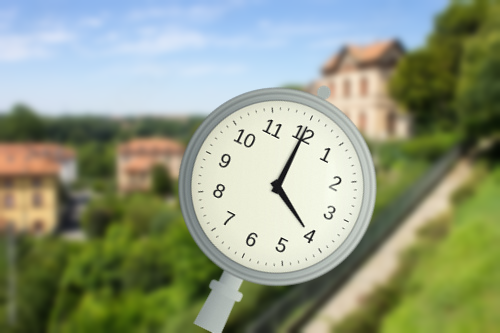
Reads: 4:00
